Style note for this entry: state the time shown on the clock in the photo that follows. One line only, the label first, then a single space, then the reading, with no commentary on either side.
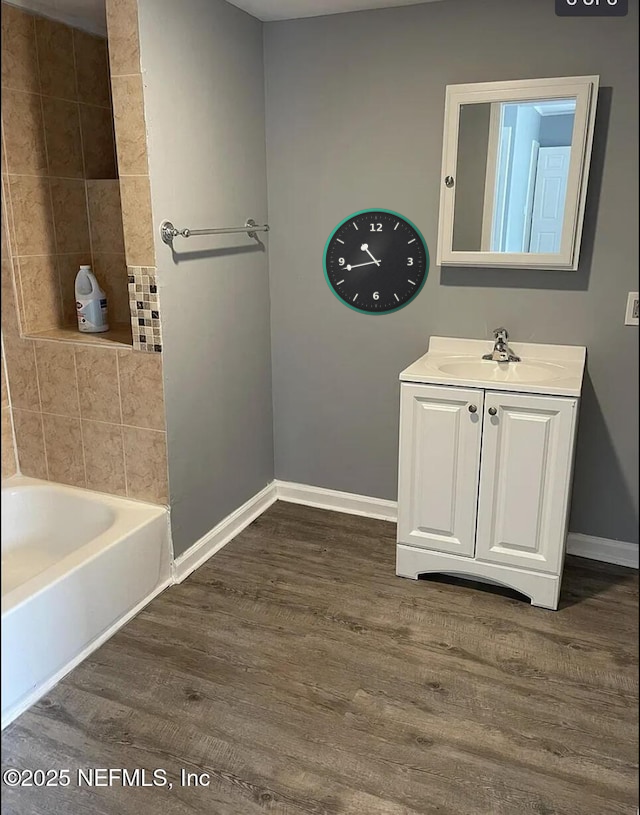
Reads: 10:43
